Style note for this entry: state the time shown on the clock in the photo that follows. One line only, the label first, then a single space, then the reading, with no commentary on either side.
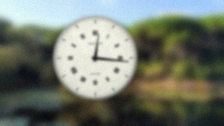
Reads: 12:16
